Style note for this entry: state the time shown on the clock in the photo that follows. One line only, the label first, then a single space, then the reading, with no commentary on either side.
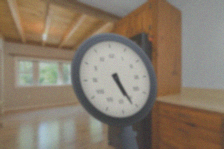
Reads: 5:26
